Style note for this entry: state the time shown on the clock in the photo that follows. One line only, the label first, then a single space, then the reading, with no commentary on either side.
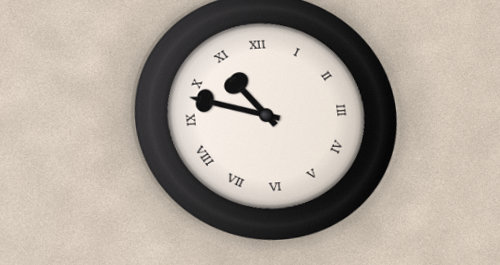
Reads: 10:48
